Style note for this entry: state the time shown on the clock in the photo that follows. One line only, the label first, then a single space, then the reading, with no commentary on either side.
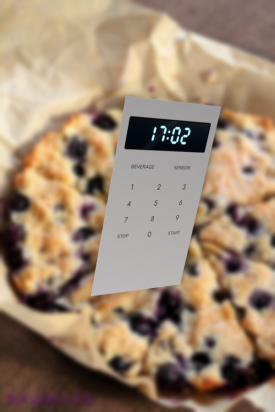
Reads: 17:02
